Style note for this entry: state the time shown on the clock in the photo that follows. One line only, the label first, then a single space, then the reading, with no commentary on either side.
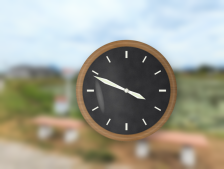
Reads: 3:49
